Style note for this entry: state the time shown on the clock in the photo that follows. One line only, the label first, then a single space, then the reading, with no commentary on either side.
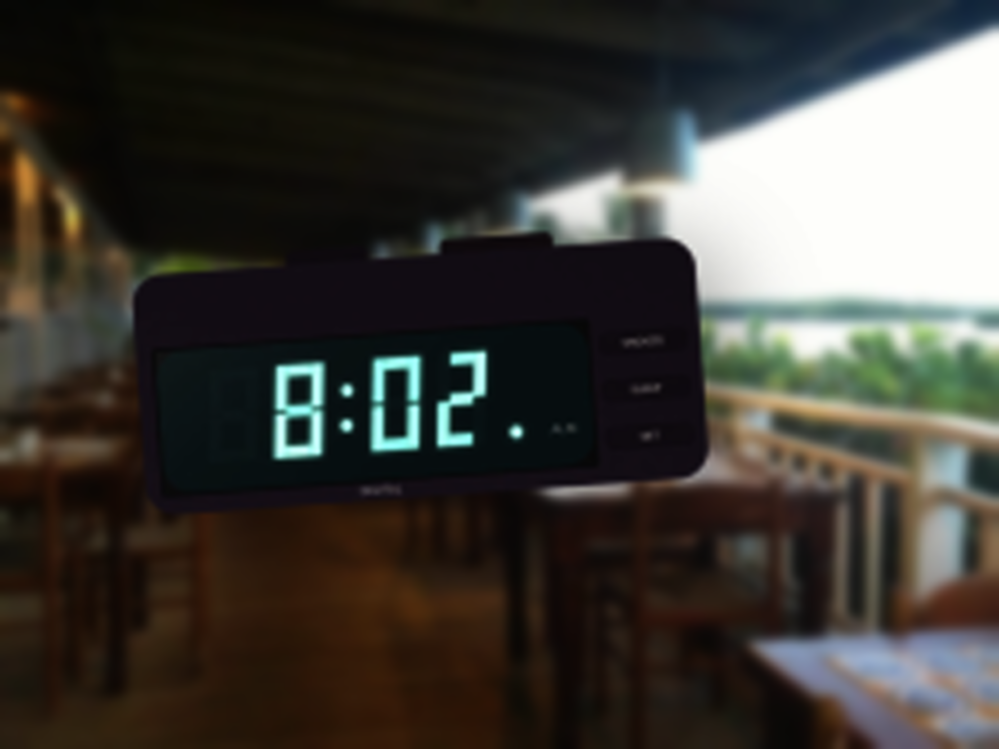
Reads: 8:02
